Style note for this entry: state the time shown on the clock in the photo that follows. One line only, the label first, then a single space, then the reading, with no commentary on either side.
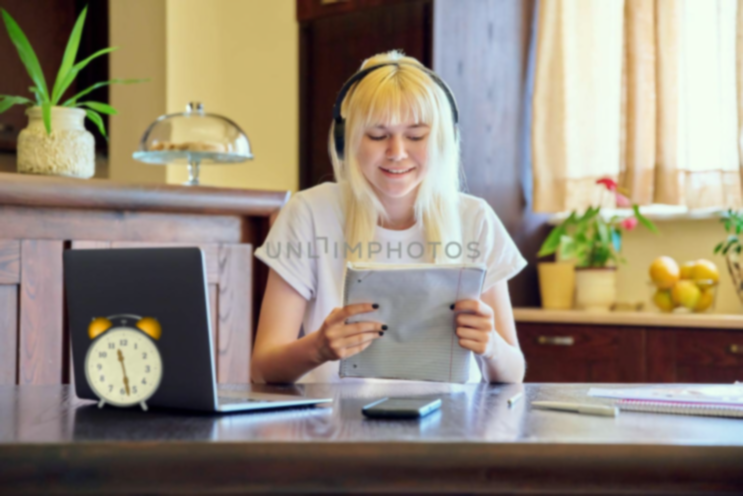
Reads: 11:28
